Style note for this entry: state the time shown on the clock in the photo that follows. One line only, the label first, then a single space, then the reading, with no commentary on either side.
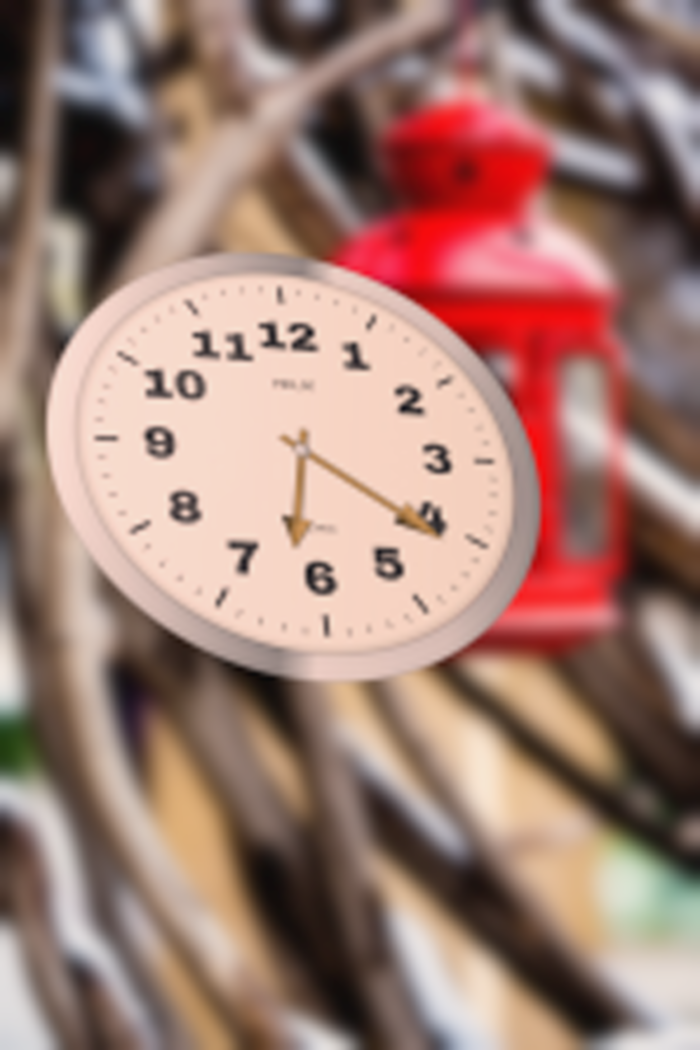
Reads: 6:21
